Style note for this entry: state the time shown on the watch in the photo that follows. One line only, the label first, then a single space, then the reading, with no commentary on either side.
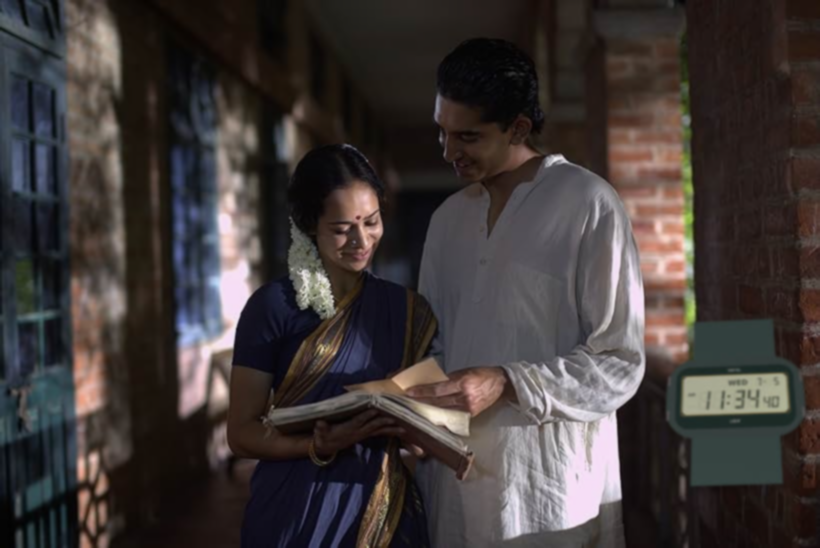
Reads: 11:34
